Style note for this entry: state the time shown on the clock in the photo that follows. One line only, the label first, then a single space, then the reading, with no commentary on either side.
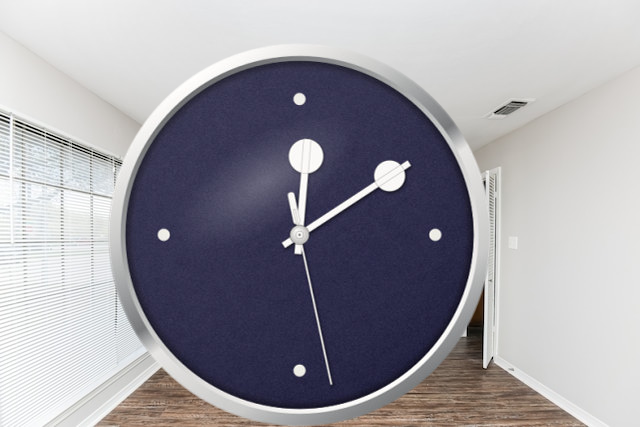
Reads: 12:09:28
